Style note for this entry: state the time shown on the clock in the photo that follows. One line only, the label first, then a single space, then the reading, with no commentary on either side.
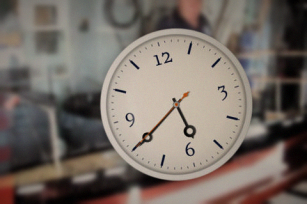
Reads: 5:39:40
